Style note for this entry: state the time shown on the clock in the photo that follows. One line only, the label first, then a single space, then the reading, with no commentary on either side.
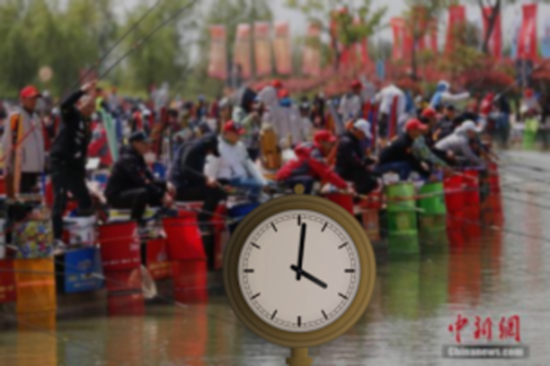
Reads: 4:01
